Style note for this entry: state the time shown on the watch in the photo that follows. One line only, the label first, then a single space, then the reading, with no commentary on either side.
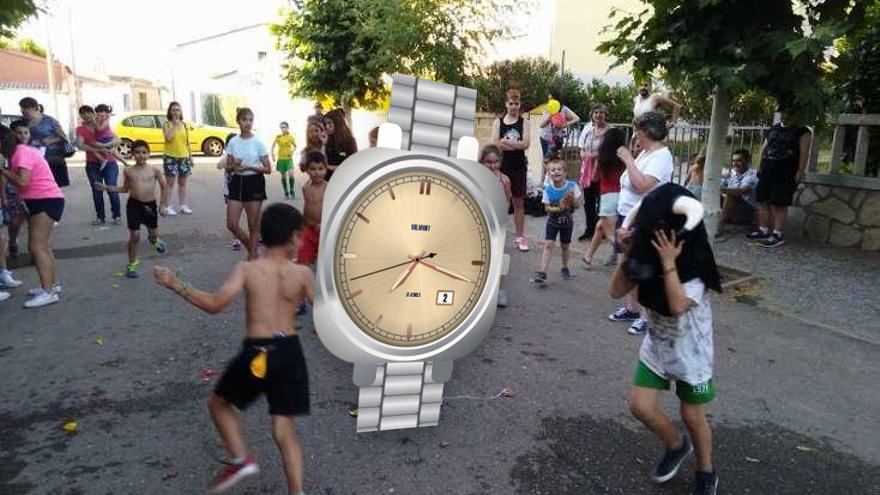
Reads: 7:17:42
